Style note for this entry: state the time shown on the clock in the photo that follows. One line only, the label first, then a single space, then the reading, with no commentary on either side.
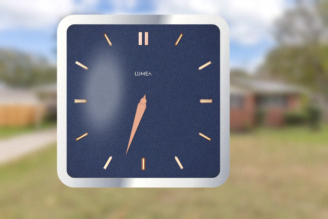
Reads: 6:33
